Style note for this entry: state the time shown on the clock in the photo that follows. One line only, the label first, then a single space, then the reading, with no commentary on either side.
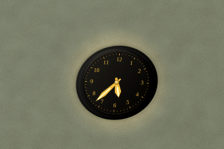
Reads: 5:37
